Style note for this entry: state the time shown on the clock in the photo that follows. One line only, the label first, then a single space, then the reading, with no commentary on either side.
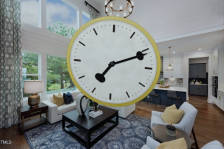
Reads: 7:11
